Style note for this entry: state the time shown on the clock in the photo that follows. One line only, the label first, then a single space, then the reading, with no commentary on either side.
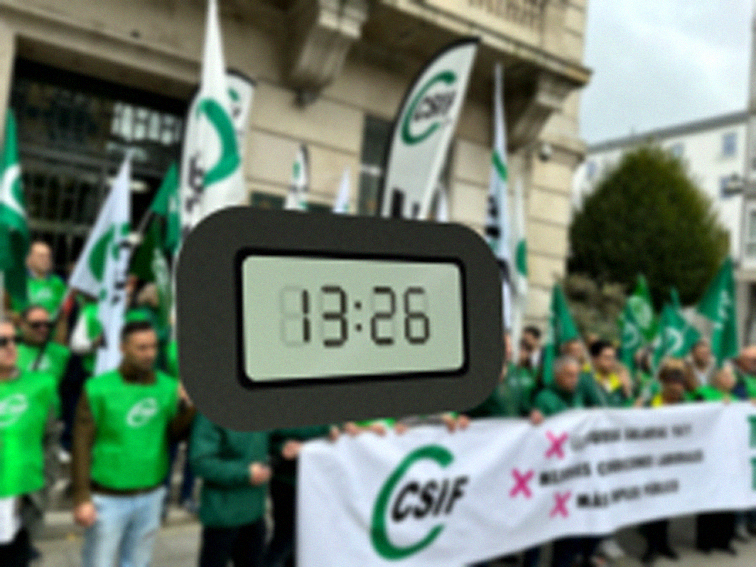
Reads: 13:26
